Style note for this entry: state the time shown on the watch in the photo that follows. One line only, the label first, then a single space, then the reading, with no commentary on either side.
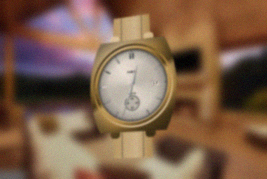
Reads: 12:33
